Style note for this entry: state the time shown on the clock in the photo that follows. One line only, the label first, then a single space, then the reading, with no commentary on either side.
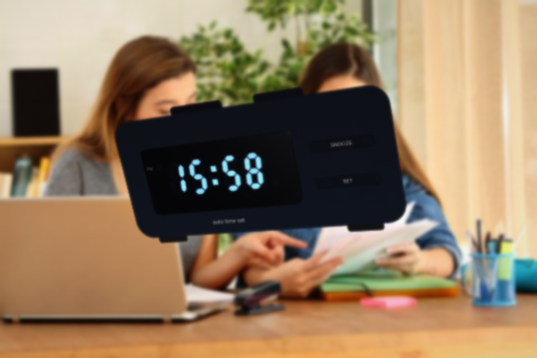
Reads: 15:58
